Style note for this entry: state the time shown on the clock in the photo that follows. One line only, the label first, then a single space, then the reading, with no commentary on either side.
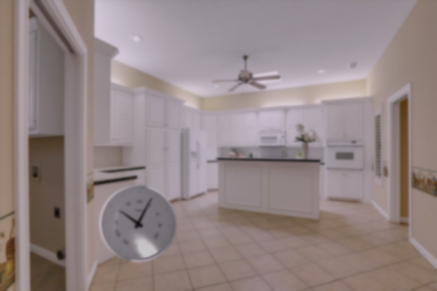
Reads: 10:04
